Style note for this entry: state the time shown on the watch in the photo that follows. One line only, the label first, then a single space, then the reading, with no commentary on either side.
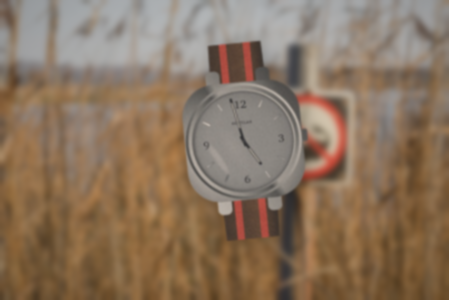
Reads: 4:58
